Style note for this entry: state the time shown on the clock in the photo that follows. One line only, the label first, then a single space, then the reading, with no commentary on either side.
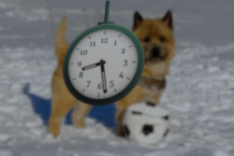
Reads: 8:28
